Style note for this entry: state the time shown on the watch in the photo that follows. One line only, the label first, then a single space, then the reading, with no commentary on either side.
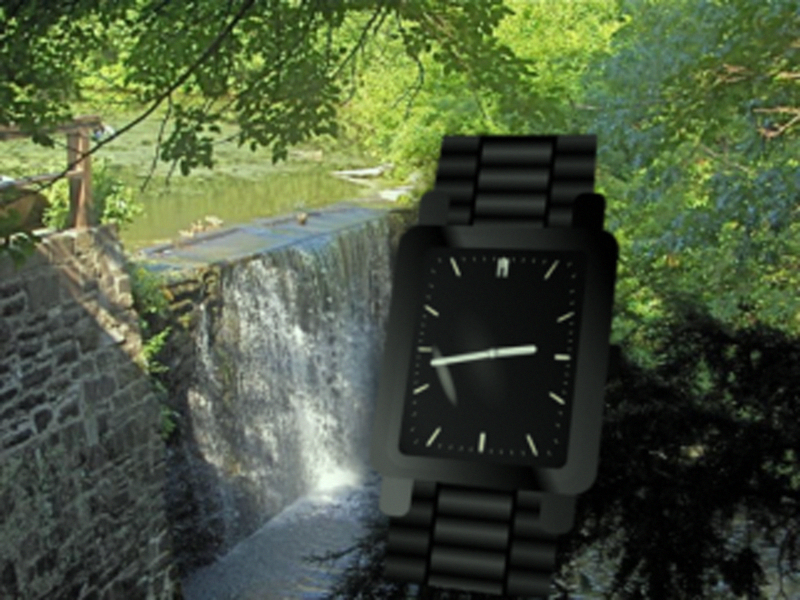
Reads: 2:43
